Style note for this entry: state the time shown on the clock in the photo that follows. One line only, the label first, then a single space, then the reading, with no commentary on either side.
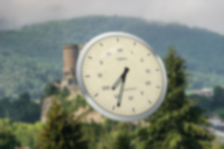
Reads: 7:34
